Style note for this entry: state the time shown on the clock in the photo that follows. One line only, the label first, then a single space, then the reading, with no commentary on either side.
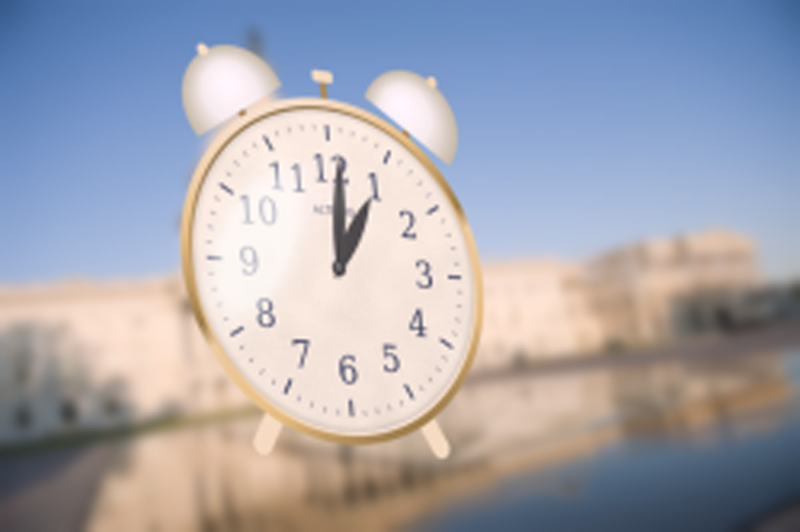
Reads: 1:01
